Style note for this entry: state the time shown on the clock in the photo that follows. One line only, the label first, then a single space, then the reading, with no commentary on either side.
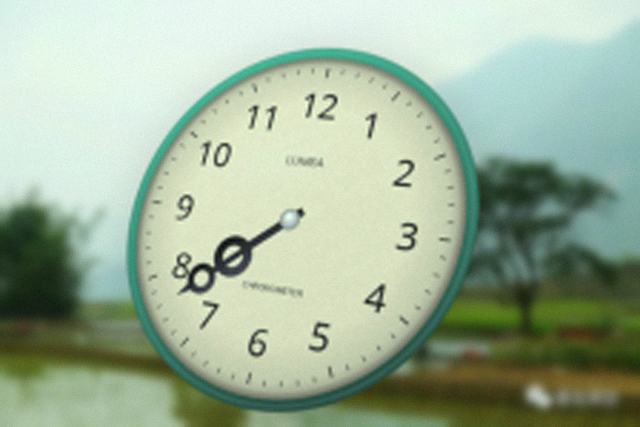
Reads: 7:38
